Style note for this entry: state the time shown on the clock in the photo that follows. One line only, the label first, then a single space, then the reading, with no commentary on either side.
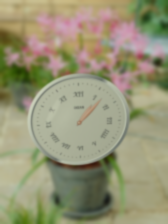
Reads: 1:07
